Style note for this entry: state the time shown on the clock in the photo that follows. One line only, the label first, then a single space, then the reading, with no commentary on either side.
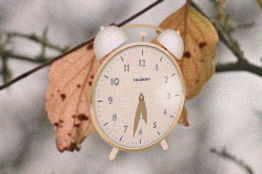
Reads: 5:32
